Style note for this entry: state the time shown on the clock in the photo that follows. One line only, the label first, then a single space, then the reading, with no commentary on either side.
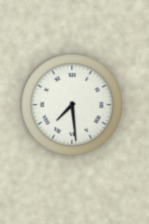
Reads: 7:29
